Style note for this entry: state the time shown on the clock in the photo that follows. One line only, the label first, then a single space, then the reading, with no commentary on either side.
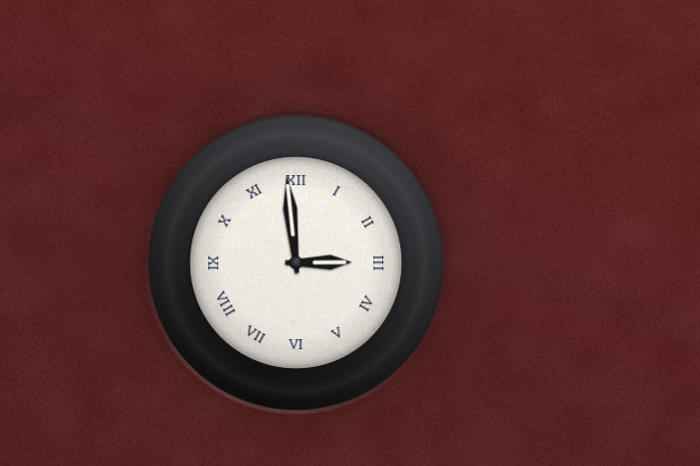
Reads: 2:59
